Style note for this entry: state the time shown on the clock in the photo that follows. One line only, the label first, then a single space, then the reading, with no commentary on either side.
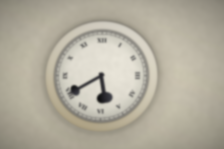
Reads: 5:40
